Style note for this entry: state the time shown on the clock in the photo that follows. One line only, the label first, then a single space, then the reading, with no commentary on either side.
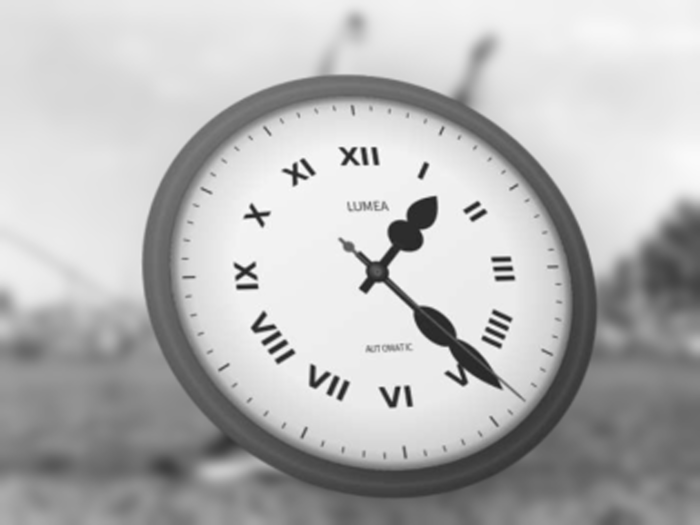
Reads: 1:23:23
